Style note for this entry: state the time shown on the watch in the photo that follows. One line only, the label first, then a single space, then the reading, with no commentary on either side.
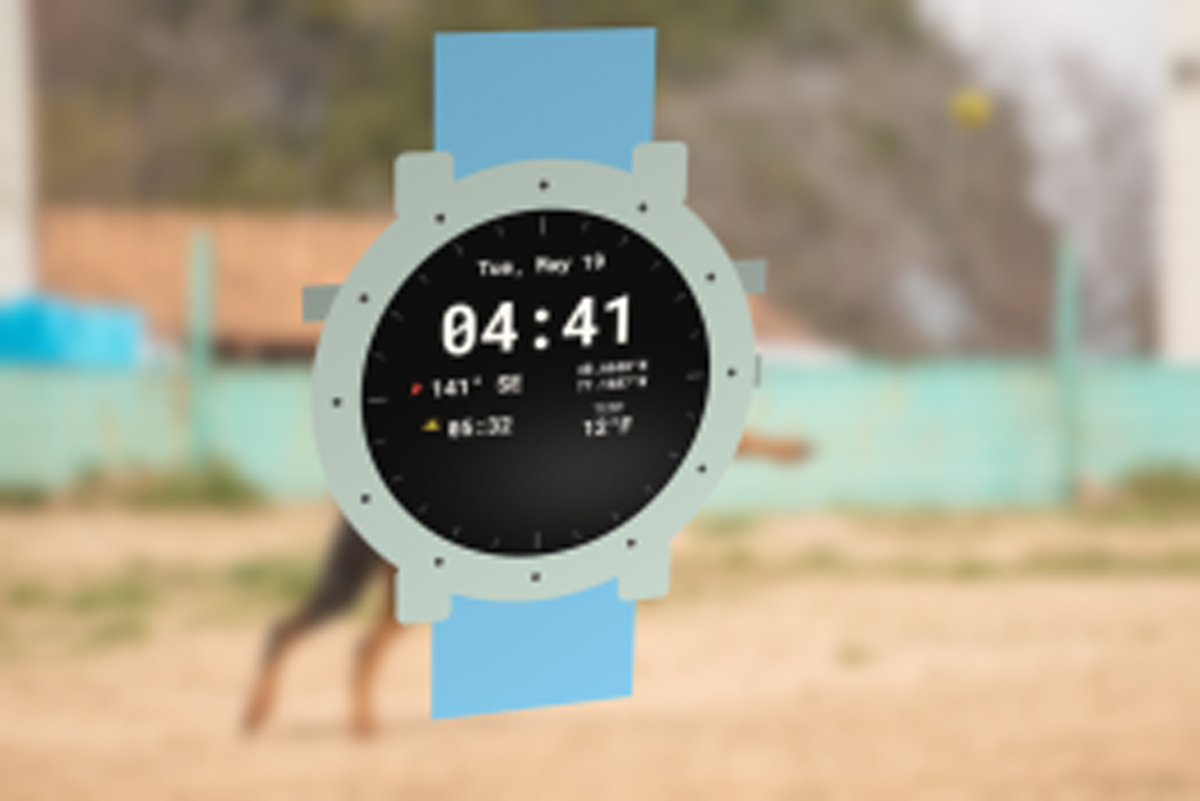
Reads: 4:41
